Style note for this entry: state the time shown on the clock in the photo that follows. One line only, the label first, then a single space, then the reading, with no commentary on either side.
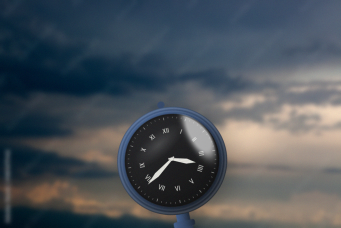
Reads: 3:39
